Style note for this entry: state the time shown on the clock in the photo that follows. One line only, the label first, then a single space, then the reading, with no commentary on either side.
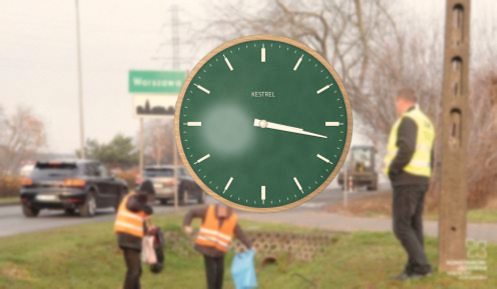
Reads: 3:17
